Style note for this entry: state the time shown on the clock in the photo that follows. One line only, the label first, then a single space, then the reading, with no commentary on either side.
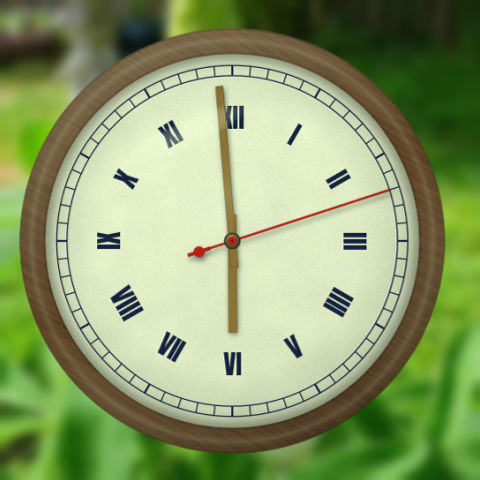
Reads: 5:59:12
